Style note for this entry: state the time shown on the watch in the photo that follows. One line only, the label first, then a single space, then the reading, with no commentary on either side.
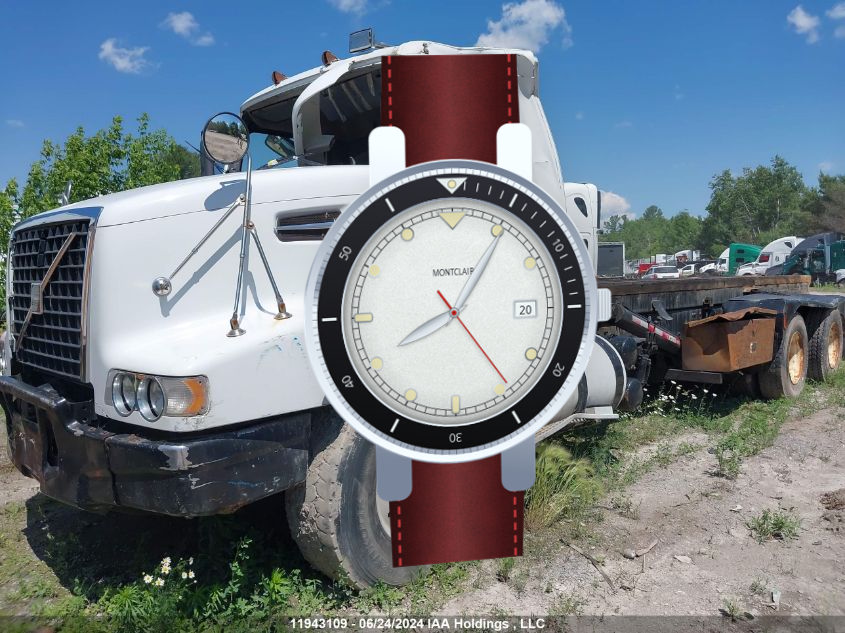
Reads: 8:05:24
